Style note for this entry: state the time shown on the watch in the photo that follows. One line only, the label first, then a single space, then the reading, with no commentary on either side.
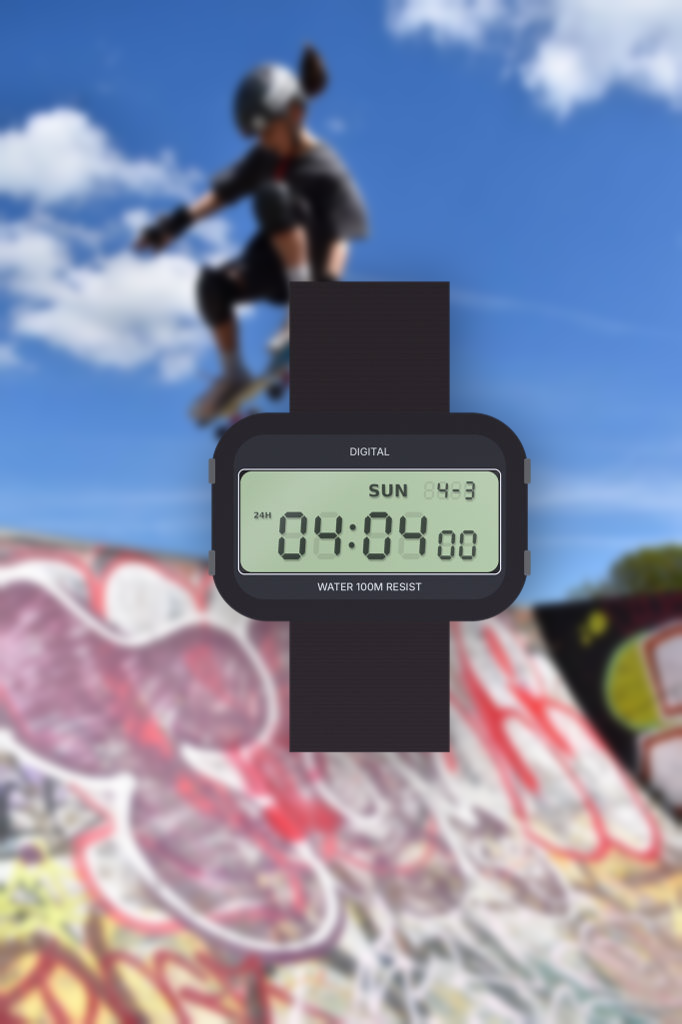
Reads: 4:04:00
